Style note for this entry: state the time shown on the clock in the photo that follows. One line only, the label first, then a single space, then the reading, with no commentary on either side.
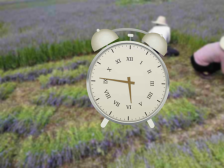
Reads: 5:46
